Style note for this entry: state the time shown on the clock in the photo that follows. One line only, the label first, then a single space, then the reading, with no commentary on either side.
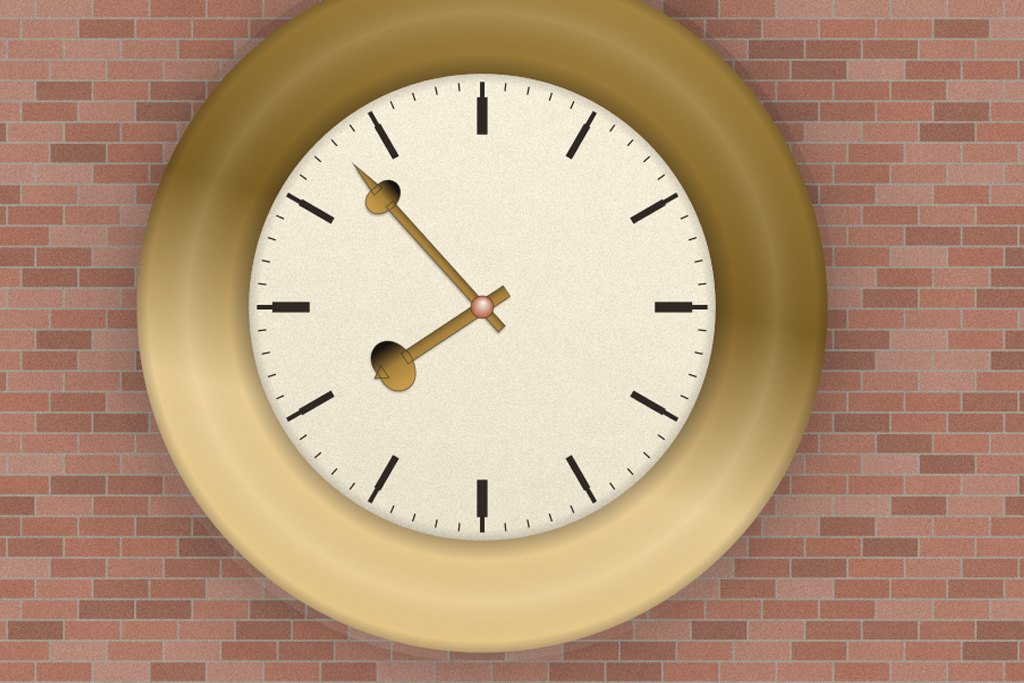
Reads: 7:53
